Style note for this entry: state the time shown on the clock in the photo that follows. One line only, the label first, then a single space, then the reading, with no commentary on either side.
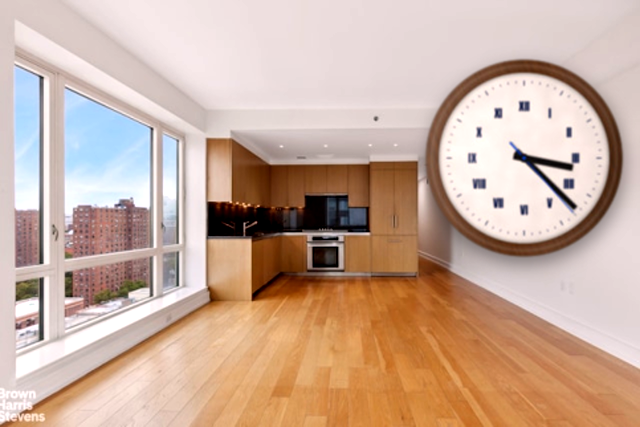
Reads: 3:22:23
